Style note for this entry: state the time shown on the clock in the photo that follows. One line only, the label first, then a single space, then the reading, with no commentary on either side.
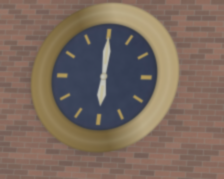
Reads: 6:00
